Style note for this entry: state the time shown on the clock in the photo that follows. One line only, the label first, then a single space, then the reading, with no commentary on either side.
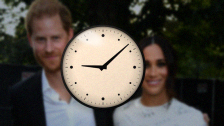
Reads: 9:08
